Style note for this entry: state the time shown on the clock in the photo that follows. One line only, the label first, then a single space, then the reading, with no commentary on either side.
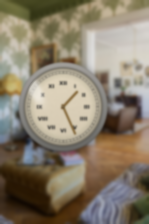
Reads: 1:26
